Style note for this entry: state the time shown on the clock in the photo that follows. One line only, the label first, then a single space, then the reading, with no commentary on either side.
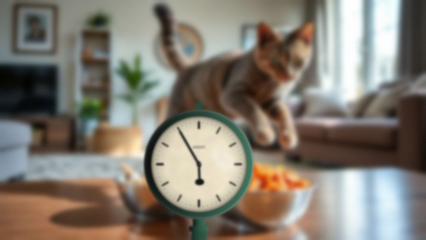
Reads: 5:55
